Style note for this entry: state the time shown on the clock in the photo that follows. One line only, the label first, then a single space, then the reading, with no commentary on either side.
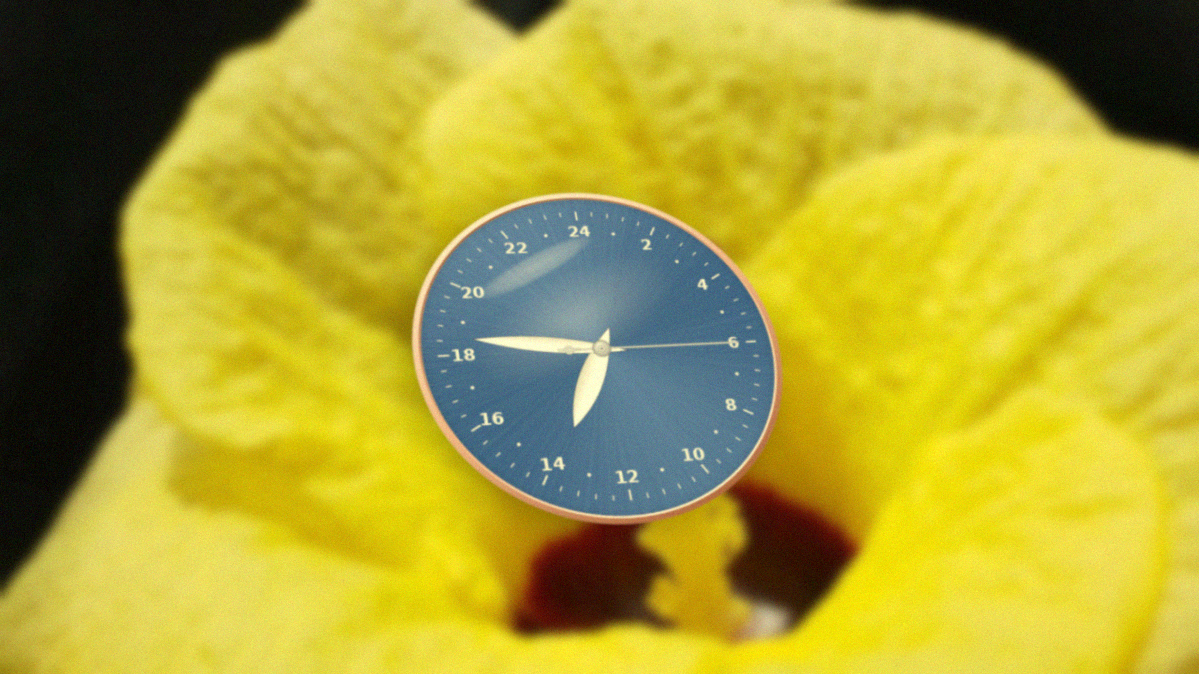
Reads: 13:46:15
